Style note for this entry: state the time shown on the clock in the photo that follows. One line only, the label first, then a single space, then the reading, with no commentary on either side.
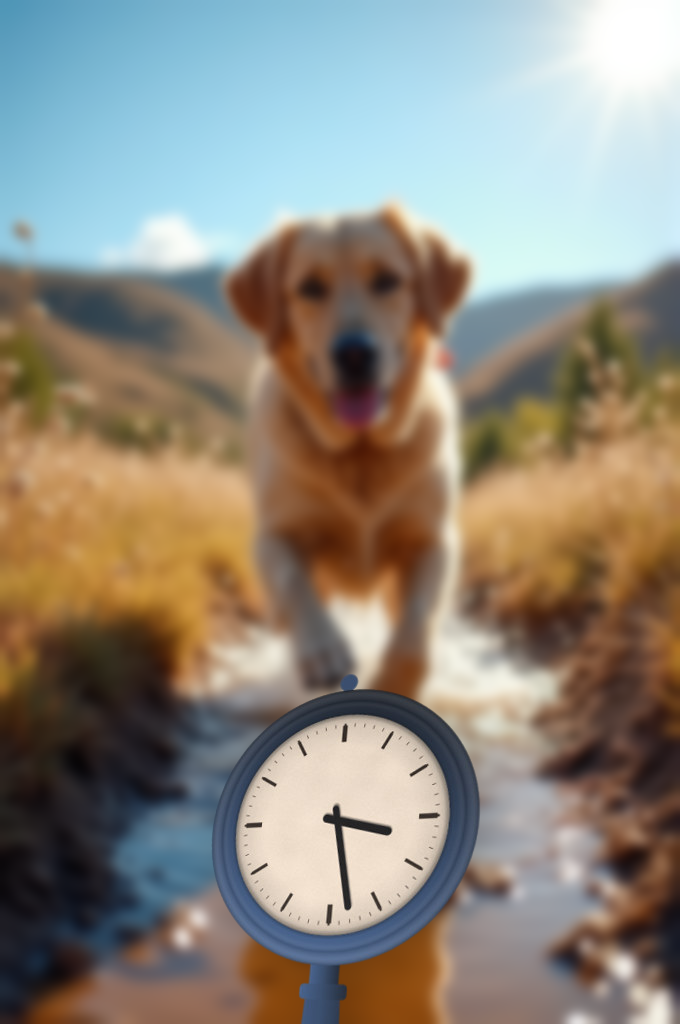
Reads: 3:28
